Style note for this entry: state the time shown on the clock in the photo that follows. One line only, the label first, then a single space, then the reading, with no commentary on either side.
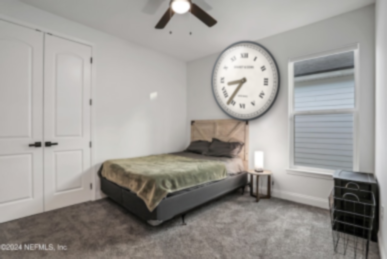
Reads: 8:36
